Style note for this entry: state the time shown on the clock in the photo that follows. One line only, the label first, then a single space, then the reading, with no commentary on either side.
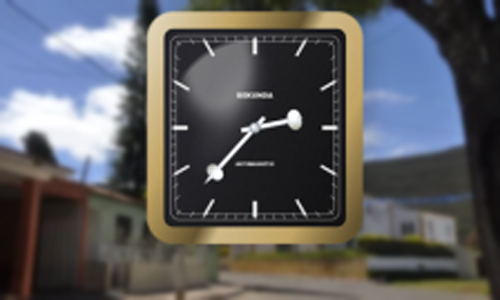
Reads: 2:37
